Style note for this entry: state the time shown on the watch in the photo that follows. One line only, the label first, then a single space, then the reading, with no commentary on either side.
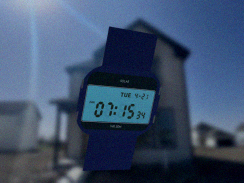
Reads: 7:15:34
